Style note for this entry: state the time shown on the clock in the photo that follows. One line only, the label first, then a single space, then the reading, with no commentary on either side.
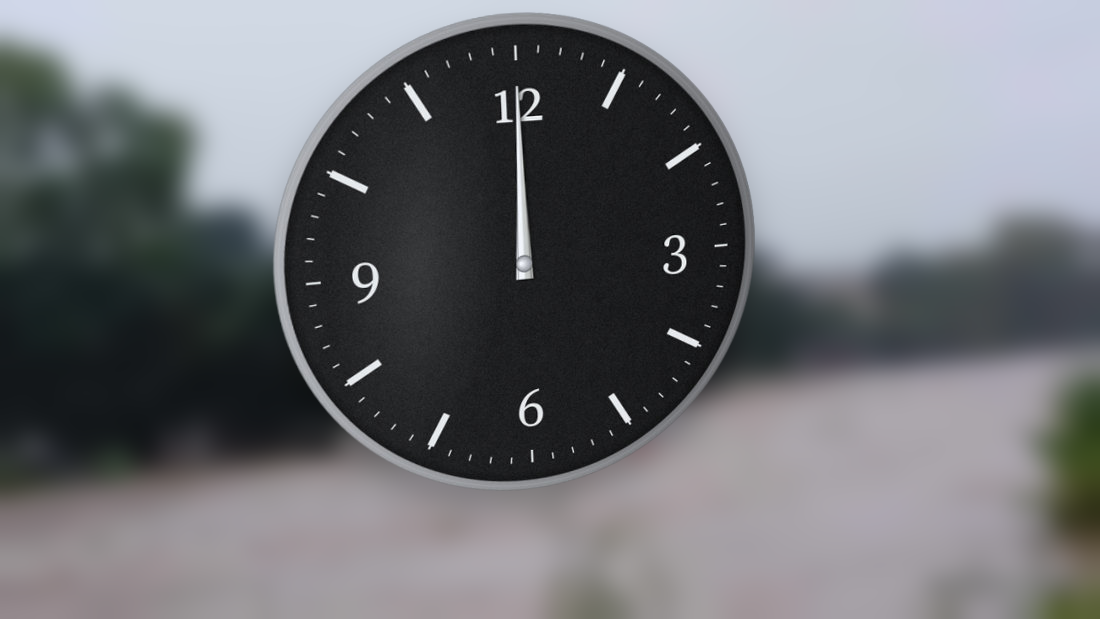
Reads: 12:00
